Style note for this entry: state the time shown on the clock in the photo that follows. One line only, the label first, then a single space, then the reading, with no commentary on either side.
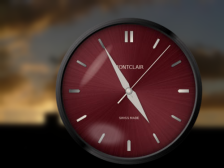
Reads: 4:55:07
